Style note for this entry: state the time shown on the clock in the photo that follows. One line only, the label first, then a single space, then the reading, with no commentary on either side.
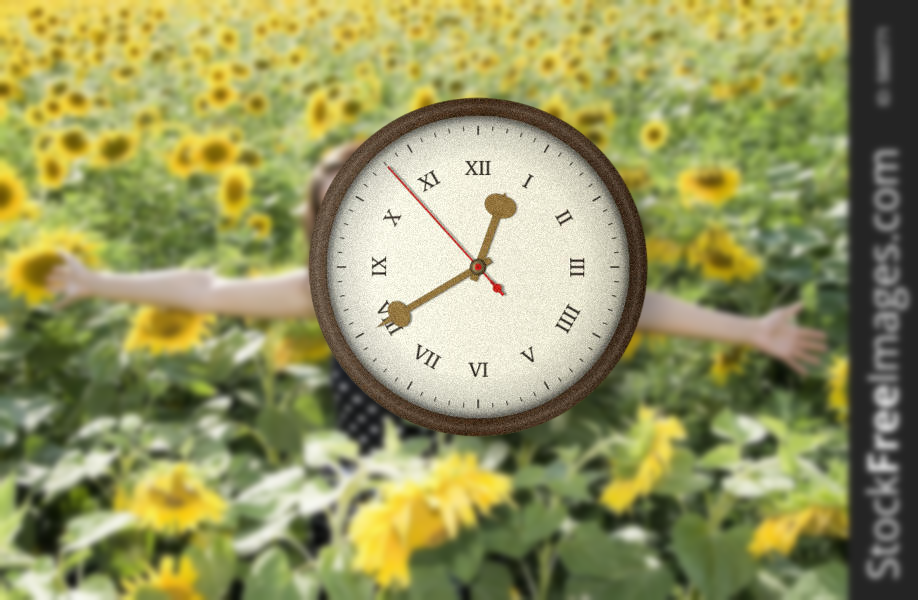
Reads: 12:39:53
